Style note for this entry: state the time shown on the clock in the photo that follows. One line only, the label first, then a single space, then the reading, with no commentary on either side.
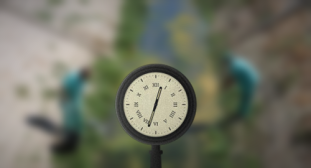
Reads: 12:33
